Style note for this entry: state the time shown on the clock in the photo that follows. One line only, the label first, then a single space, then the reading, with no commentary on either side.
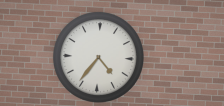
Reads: 4:36
